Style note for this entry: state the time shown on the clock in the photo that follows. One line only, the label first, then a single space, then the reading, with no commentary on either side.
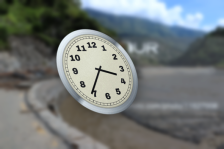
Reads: 3:36
